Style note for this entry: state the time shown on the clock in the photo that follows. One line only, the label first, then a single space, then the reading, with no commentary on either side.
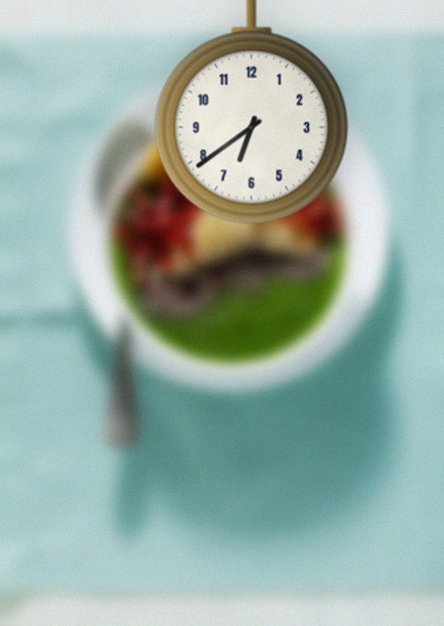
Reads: 6:39
